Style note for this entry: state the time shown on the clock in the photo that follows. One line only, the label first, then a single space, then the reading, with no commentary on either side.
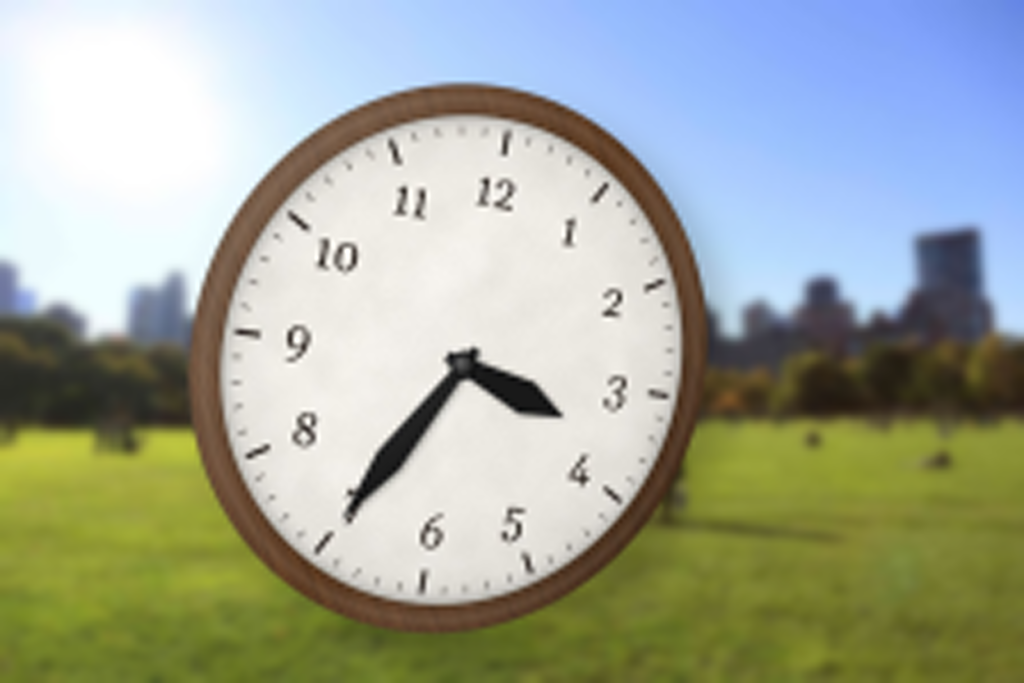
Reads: 3:35
